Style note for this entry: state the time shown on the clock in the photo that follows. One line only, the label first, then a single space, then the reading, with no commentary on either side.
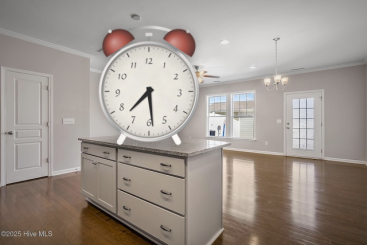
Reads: 7:29
